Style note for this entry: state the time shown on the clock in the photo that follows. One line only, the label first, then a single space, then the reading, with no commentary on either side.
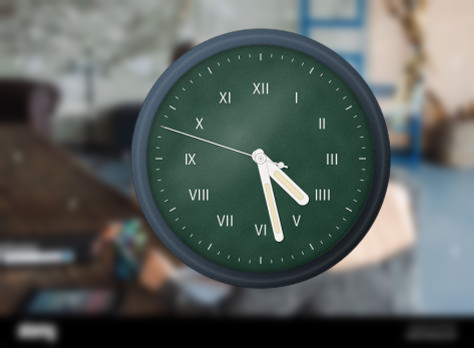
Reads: 4:27:48
